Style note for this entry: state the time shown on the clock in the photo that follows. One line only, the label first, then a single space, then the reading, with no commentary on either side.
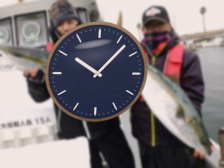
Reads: 10:07
